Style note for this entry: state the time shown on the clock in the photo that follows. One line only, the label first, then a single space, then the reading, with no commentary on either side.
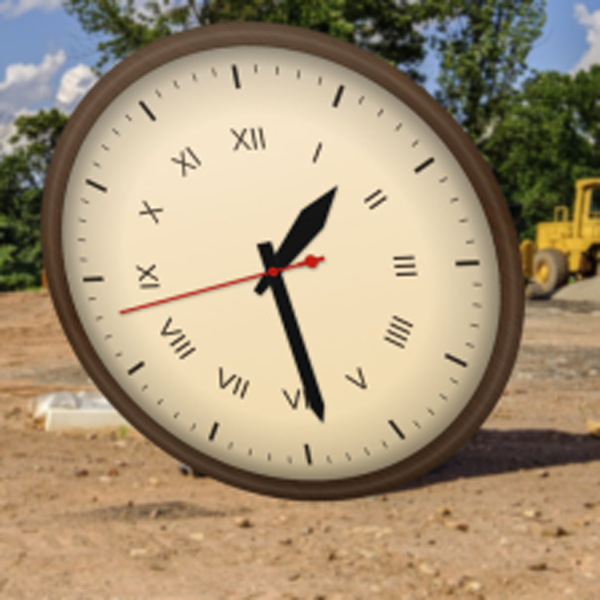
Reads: 1:28:43
